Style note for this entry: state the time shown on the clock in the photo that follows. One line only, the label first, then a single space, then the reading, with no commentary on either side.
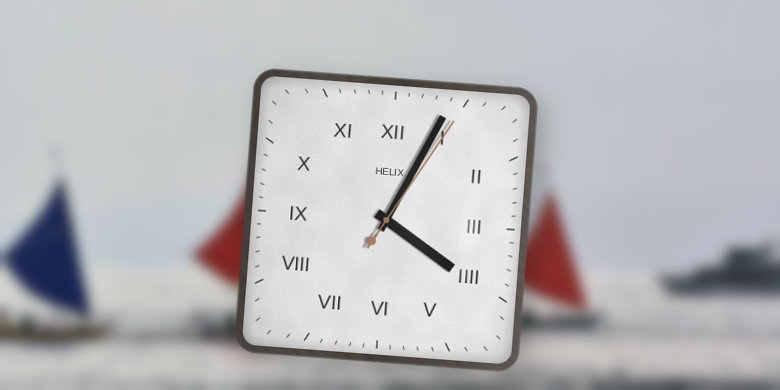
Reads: 4:04:05
